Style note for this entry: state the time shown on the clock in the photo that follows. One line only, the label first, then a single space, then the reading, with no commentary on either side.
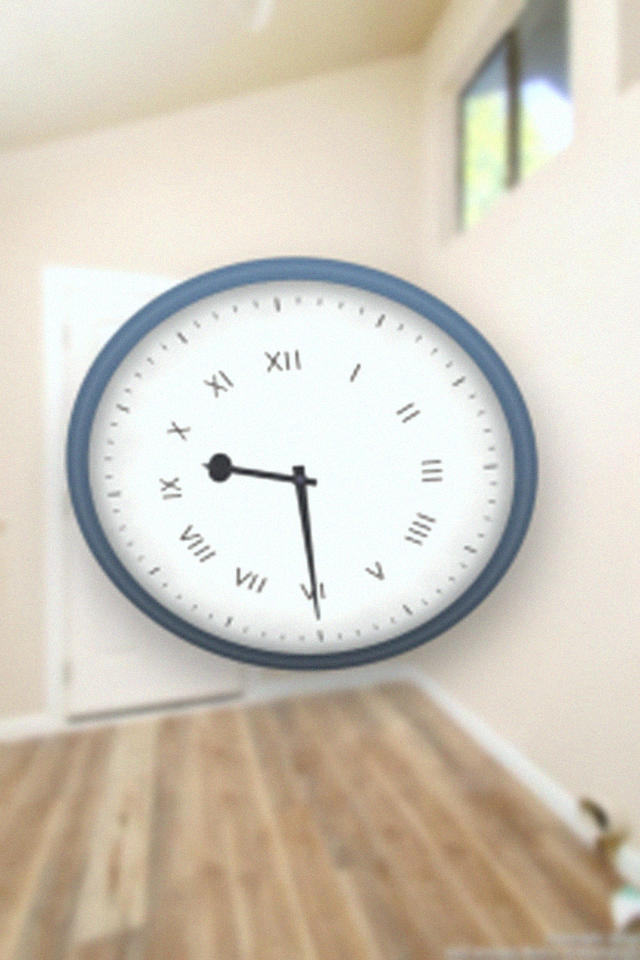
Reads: 9:30
